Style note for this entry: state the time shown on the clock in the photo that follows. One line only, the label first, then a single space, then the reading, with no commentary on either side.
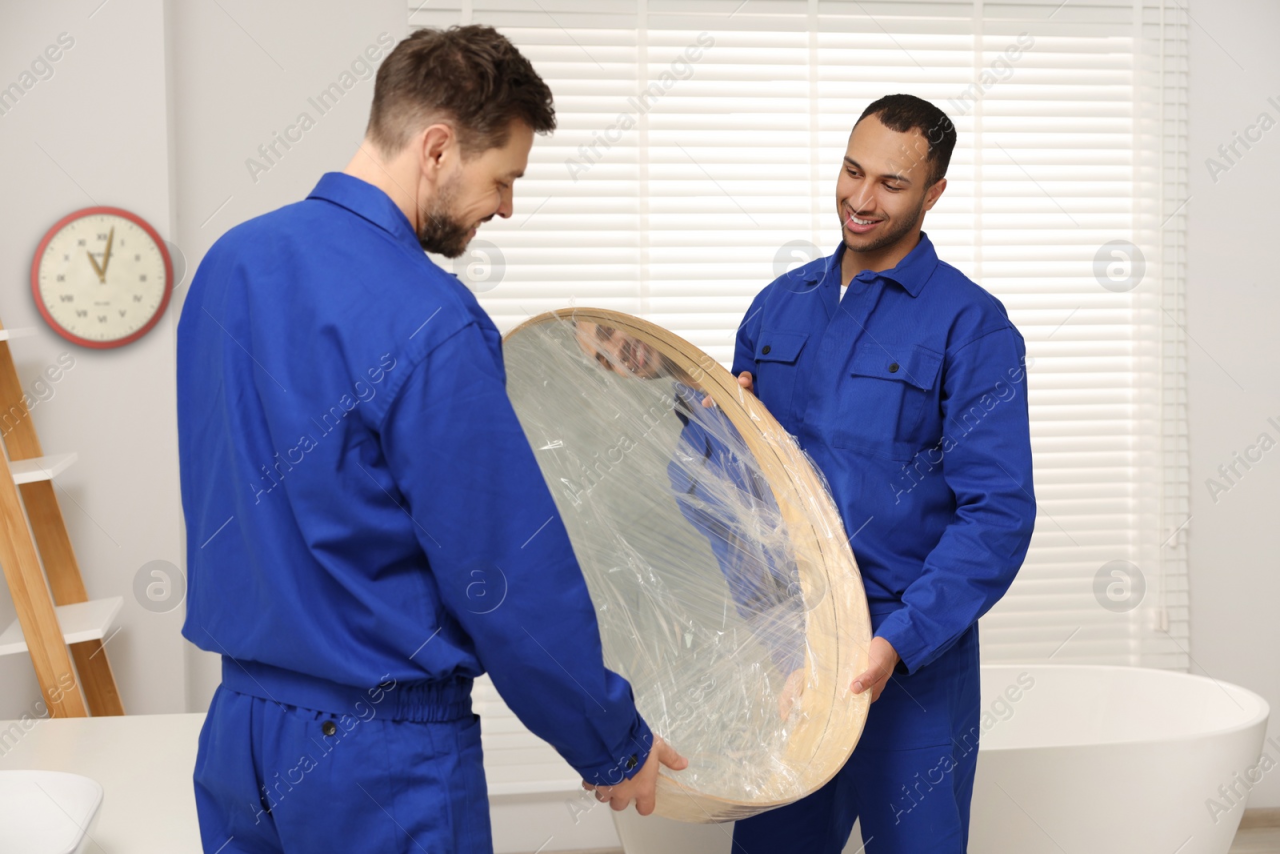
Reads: 11:02
